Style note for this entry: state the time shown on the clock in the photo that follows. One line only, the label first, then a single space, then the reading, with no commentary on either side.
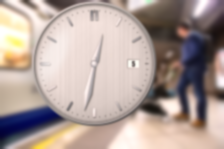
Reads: 12:32
